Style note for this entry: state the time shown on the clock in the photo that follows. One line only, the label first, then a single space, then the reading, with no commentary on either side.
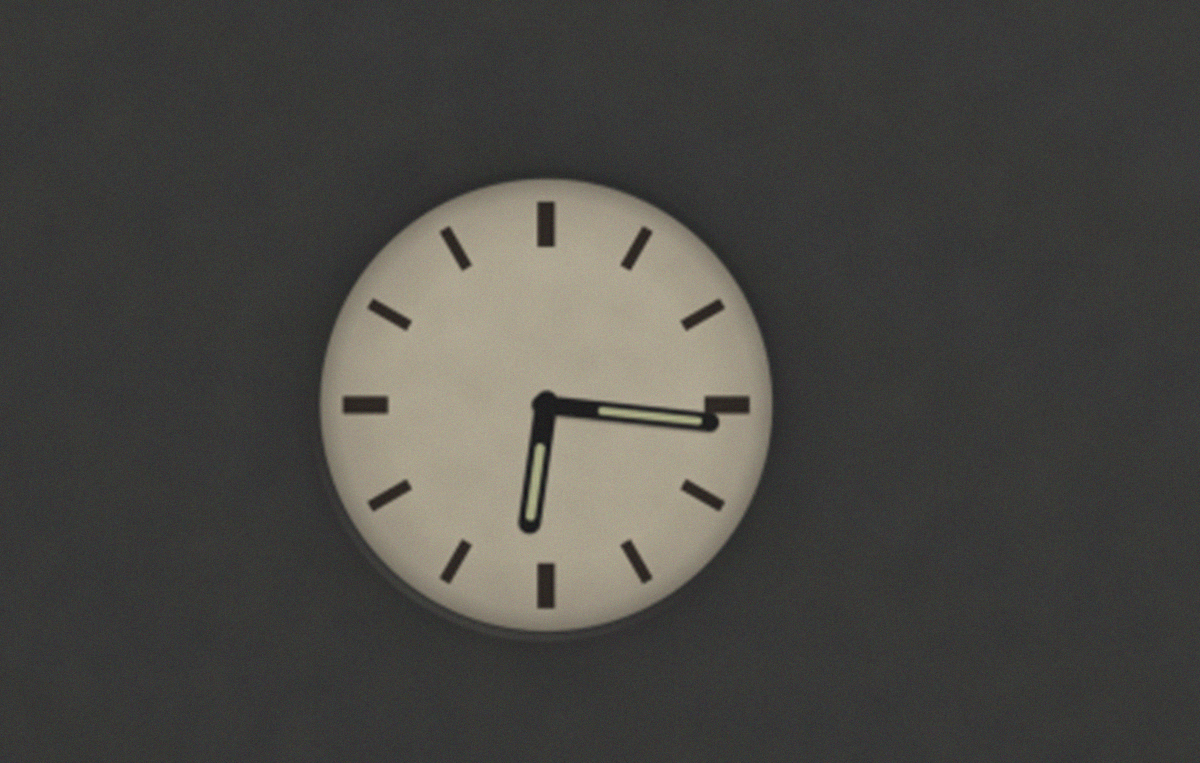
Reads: 6:16
